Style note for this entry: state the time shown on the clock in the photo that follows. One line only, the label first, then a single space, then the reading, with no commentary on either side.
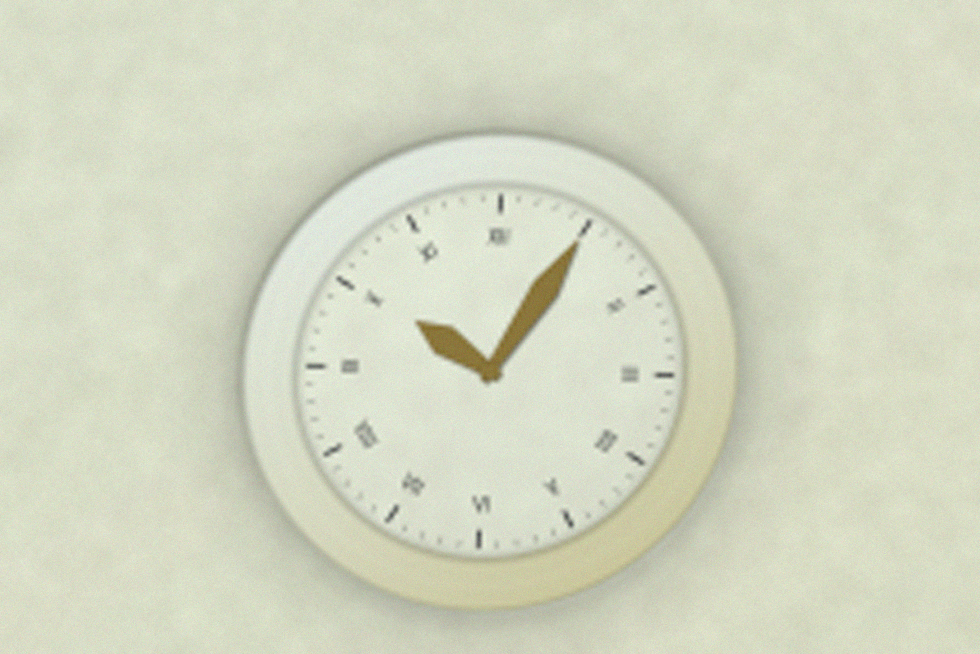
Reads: 10:05
